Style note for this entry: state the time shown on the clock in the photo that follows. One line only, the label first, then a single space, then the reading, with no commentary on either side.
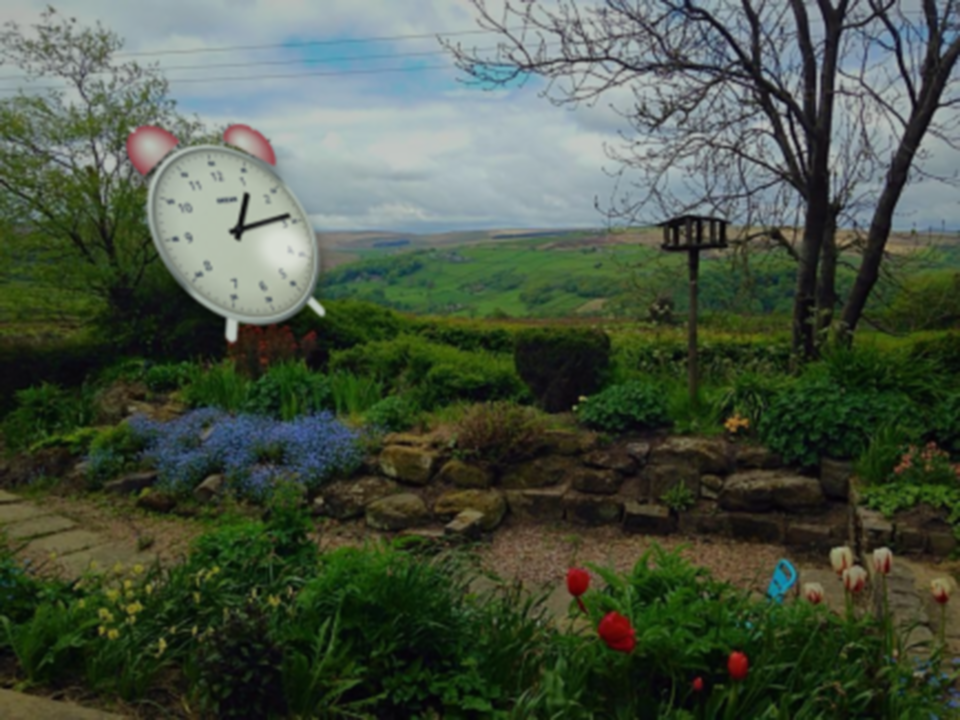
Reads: 1:14
